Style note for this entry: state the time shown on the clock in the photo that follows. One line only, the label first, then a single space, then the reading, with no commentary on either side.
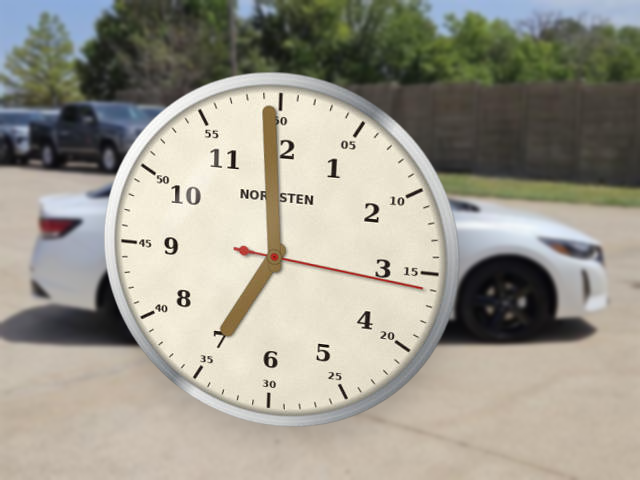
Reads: 6:59:16
